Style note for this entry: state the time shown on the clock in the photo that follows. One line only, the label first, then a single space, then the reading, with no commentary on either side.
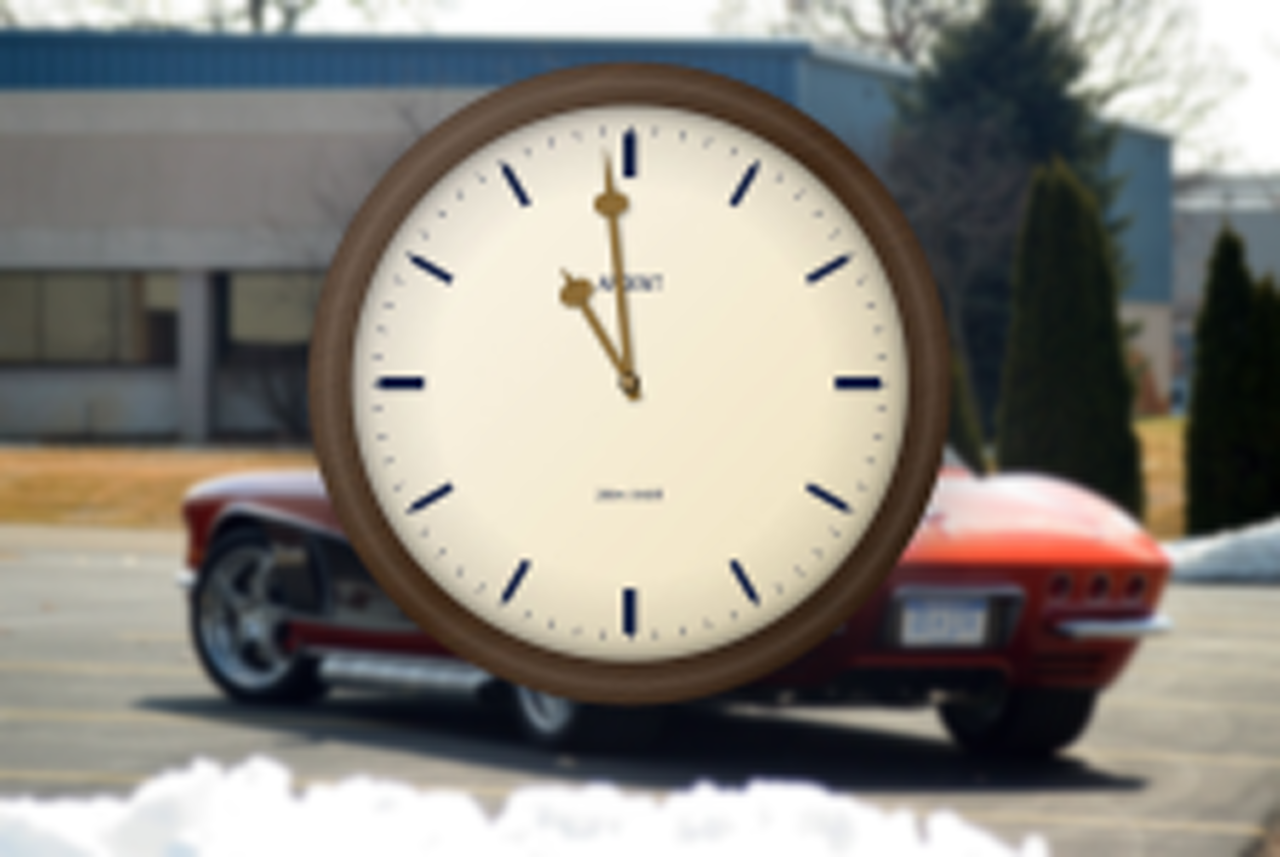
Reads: 10:59
